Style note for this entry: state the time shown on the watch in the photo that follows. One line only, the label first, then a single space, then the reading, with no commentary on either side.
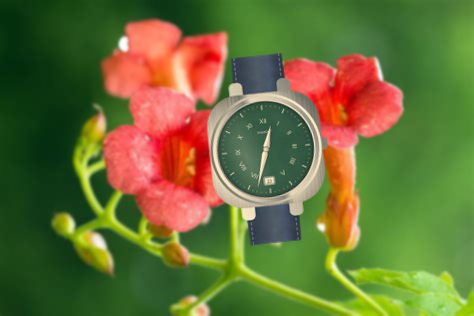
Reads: 12:33
